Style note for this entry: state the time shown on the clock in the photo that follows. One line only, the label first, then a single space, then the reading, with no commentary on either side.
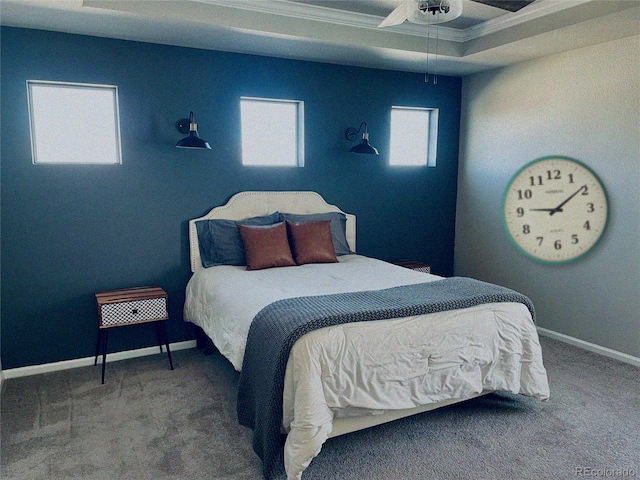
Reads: 9:09
